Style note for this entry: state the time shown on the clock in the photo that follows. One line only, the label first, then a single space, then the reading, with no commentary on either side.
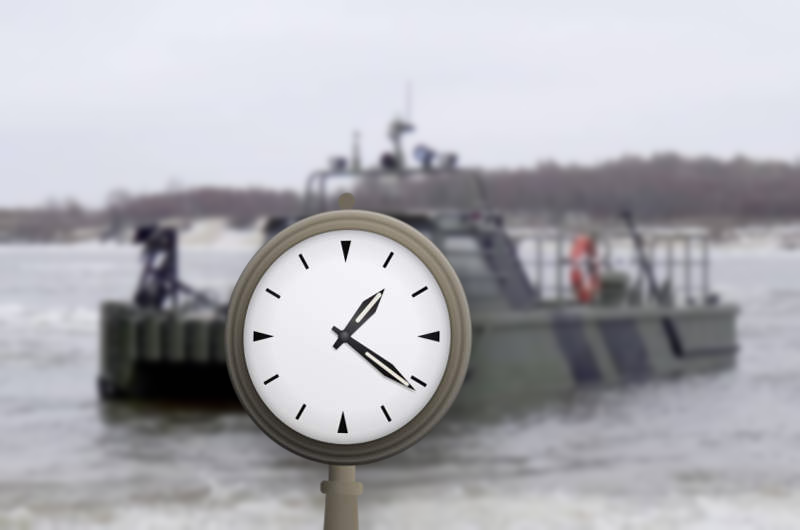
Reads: 1:21
